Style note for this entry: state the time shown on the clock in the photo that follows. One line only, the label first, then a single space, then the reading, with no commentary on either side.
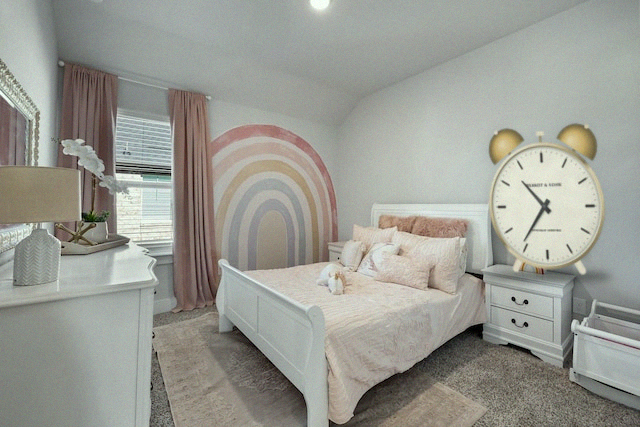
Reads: 10:36
